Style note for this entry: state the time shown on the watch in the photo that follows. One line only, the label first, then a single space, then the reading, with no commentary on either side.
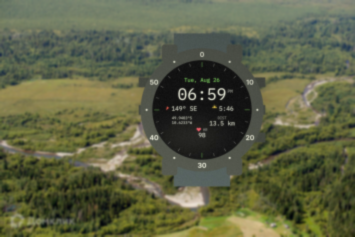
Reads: 6:59
